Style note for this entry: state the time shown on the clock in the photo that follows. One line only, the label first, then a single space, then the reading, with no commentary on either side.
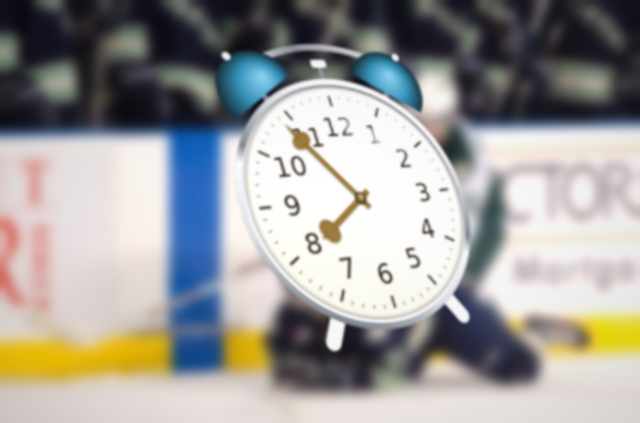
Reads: 7:54
